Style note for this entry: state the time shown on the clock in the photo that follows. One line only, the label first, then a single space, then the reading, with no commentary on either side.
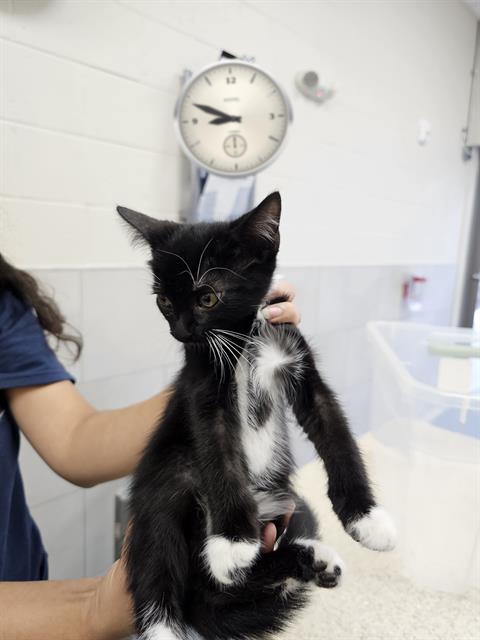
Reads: 8:49
